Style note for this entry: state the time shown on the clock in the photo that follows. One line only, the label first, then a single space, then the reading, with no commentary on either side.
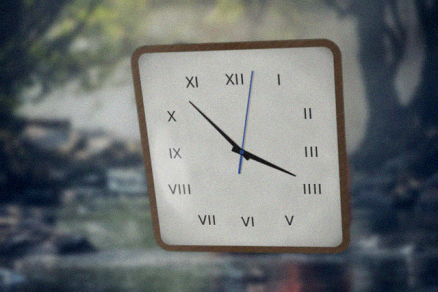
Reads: 3:53:02
